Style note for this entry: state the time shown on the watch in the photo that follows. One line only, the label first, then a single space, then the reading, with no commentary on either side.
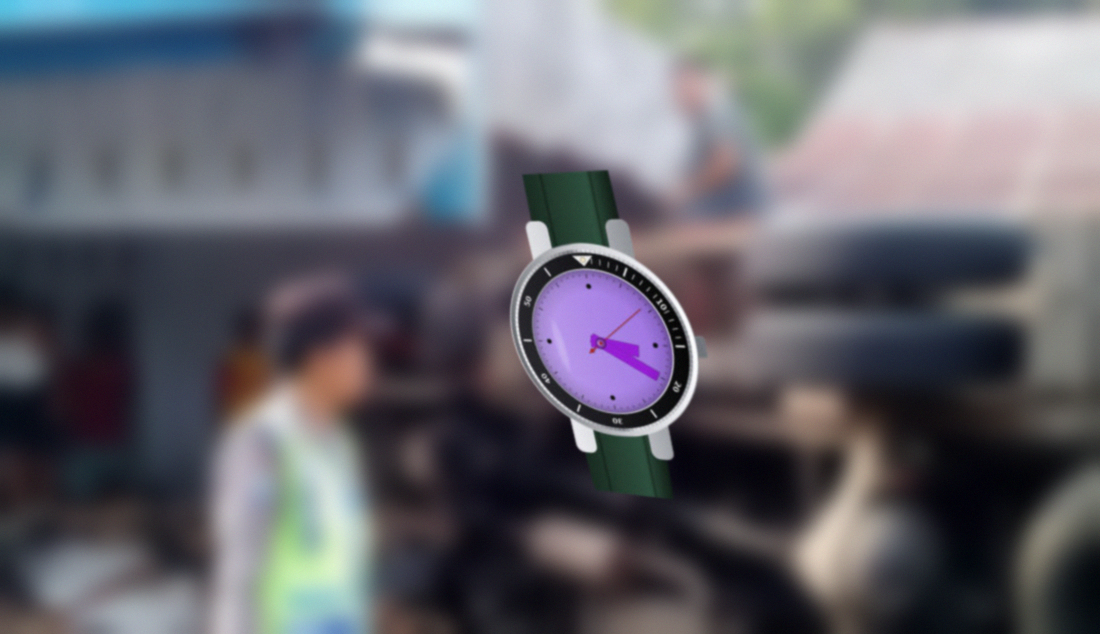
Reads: 3:20:09
